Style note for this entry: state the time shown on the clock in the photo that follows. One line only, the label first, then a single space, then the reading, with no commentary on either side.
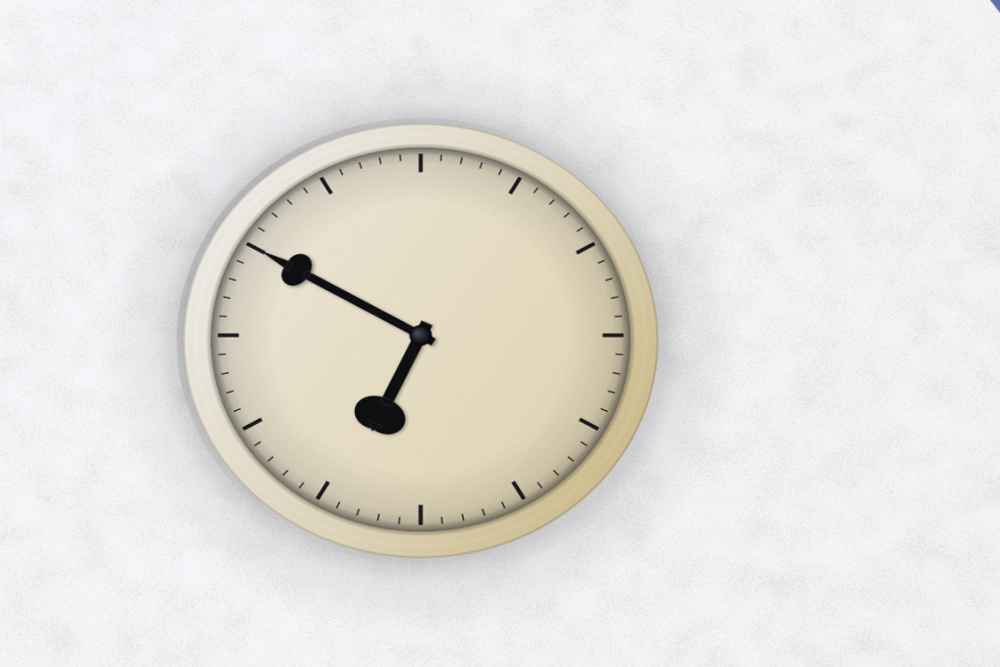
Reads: 6:50
